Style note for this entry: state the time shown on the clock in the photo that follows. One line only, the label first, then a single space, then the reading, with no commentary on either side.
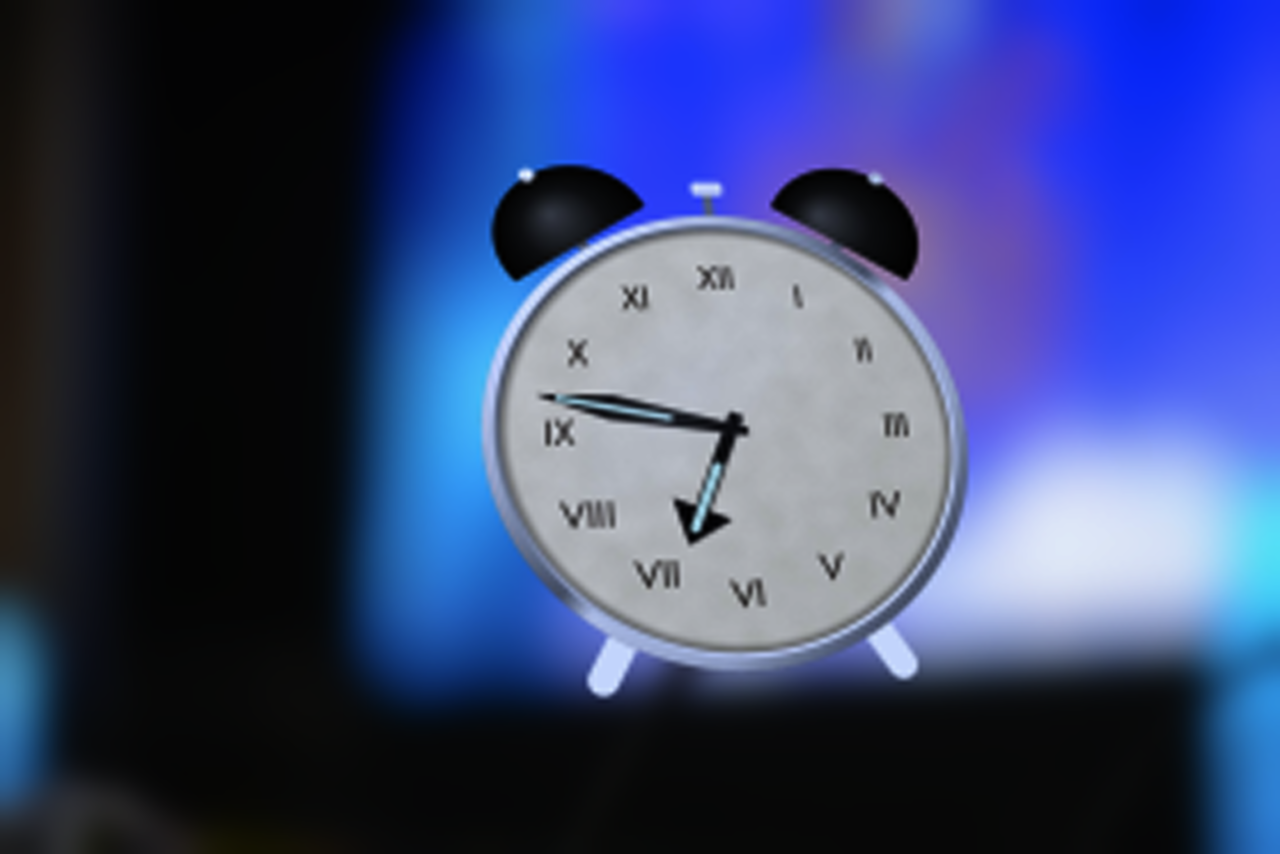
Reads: 6:47
